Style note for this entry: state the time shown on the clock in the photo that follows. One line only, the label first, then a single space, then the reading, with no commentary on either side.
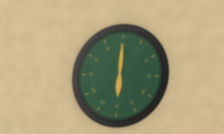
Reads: 6:00
